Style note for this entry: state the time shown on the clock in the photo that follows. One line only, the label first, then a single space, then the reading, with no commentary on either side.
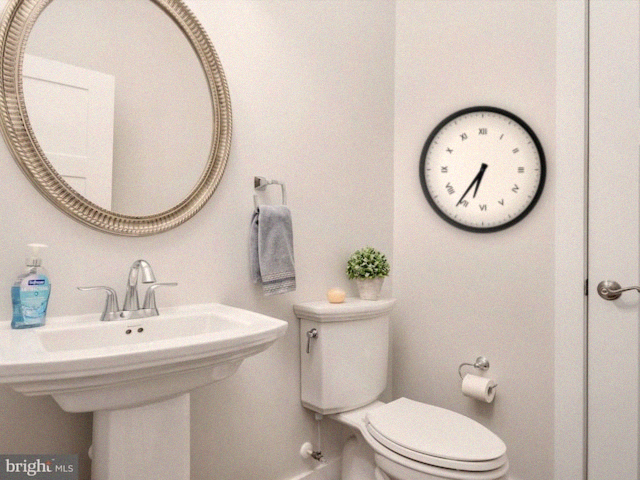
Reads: 6:36
